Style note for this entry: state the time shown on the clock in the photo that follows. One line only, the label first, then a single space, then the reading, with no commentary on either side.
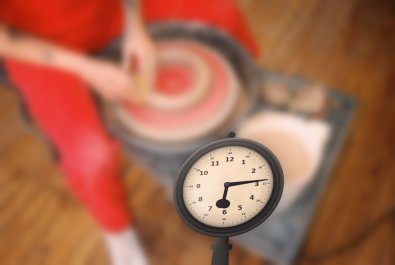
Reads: 6:14
